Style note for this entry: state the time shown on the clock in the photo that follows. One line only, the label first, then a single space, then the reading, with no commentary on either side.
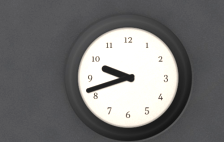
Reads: 9:42
